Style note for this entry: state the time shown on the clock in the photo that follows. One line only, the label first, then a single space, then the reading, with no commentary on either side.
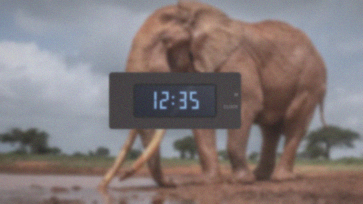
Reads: 12:35
